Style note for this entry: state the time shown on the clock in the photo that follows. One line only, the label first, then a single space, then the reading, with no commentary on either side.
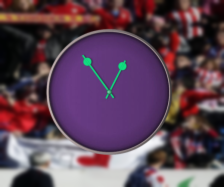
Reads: 12:54
